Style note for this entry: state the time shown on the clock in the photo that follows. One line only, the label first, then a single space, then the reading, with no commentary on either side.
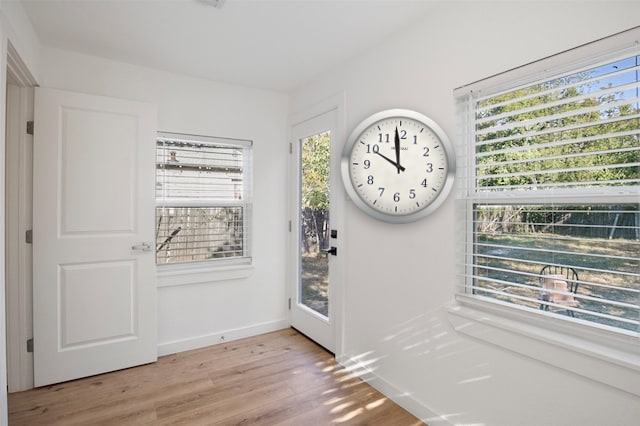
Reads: 9:59
